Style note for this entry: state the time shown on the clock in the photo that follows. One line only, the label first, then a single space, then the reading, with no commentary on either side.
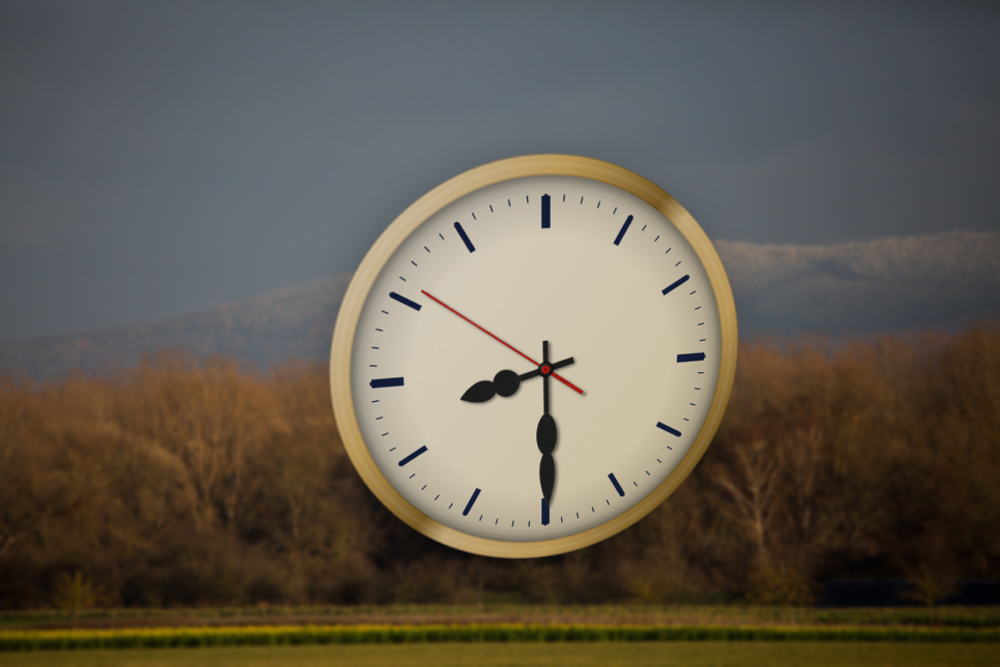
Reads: 8:29:51
